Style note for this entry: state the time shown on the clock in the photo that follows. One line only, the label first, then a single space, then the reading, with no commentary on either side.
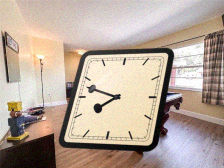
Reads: 7:48
